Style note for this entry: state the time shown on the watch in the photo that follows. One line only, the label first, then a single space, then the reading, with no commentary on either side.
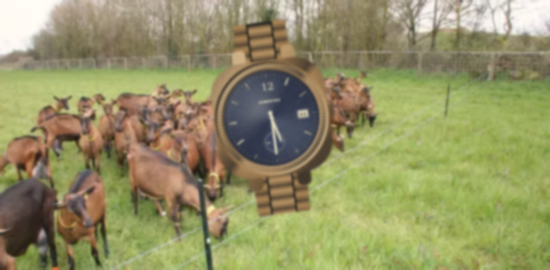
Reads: 5:30
